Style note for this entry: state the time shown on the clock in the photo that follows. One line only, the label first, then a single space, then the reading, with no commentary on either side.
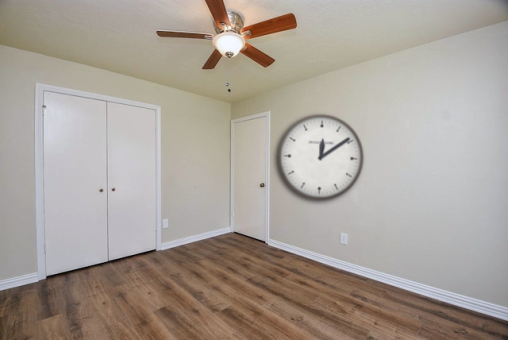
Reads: 12:09
